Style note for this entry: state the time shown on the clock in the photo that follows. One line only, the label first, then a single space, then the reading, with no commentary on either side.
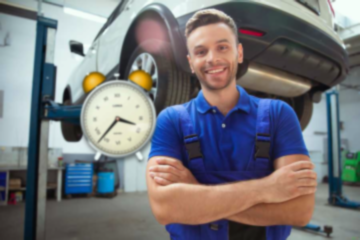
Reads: 3:37
